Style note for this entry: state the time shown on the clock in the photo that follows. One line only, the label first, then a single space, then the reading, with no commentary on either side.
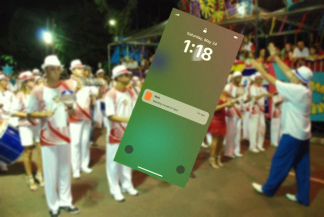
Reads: 1:18
